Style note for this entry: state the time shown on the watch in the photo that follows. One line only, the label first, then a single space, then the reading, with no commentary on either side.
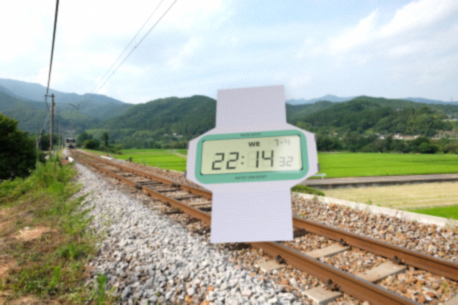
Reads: 22:14
